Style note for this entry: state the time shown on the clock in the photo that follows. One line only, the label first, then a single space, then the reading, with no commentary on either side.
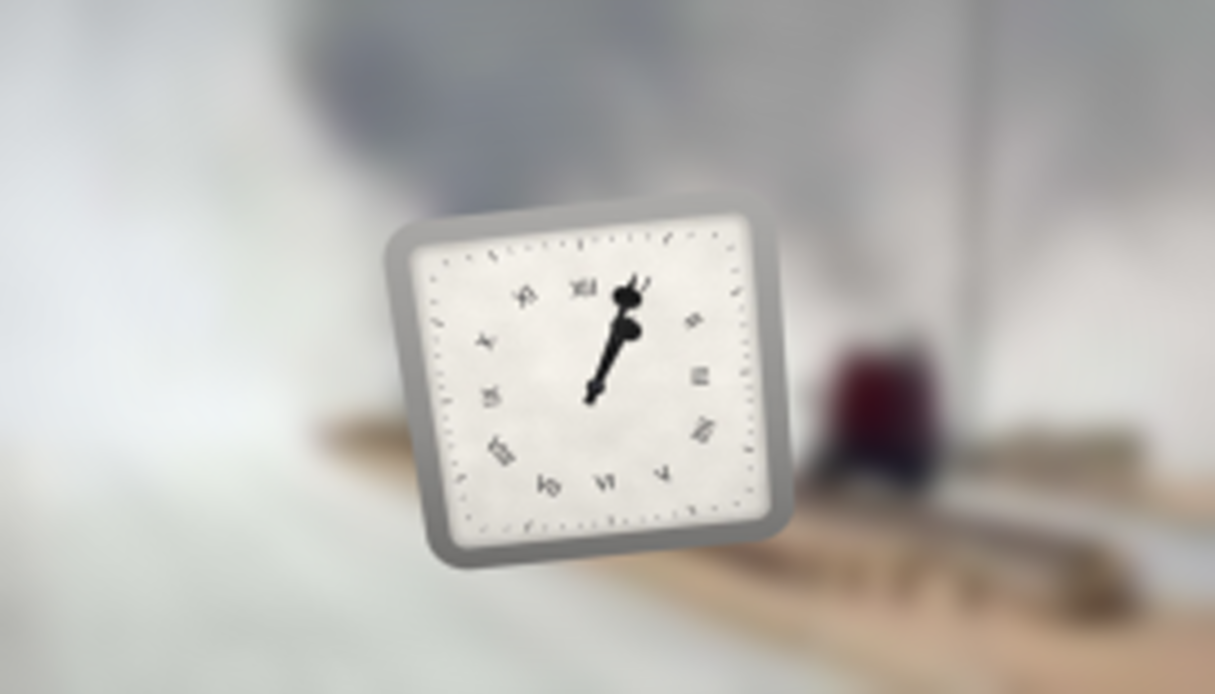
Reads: 1:04
